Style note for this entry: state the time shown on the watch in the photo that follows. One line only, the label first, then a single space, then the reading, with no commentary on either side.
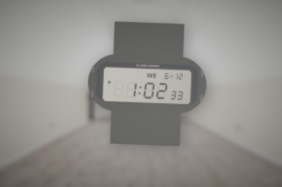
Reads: 1:02
